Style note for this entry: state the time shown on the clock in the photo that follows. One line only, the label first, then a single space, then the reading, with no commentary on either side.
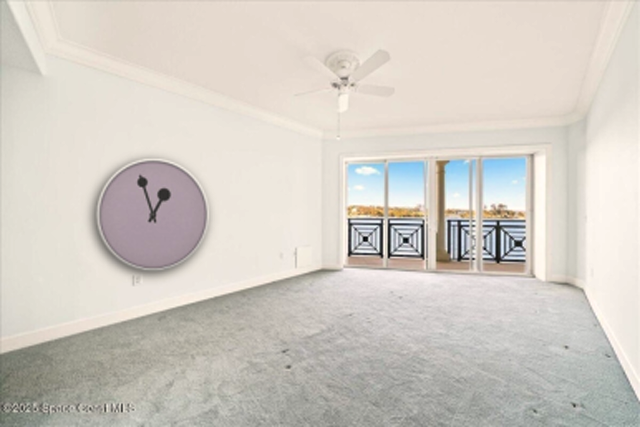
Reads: 12:57
